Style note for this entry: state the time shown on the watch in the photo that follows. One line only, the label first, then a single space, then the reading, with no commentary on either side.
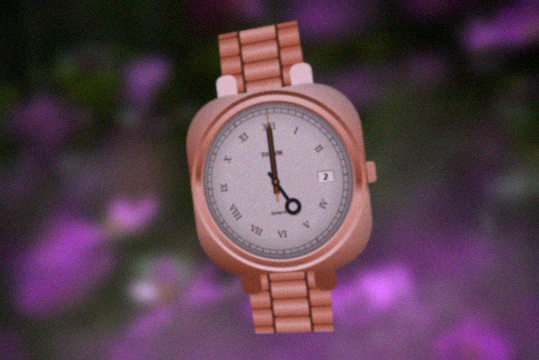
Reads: 5:00:00
